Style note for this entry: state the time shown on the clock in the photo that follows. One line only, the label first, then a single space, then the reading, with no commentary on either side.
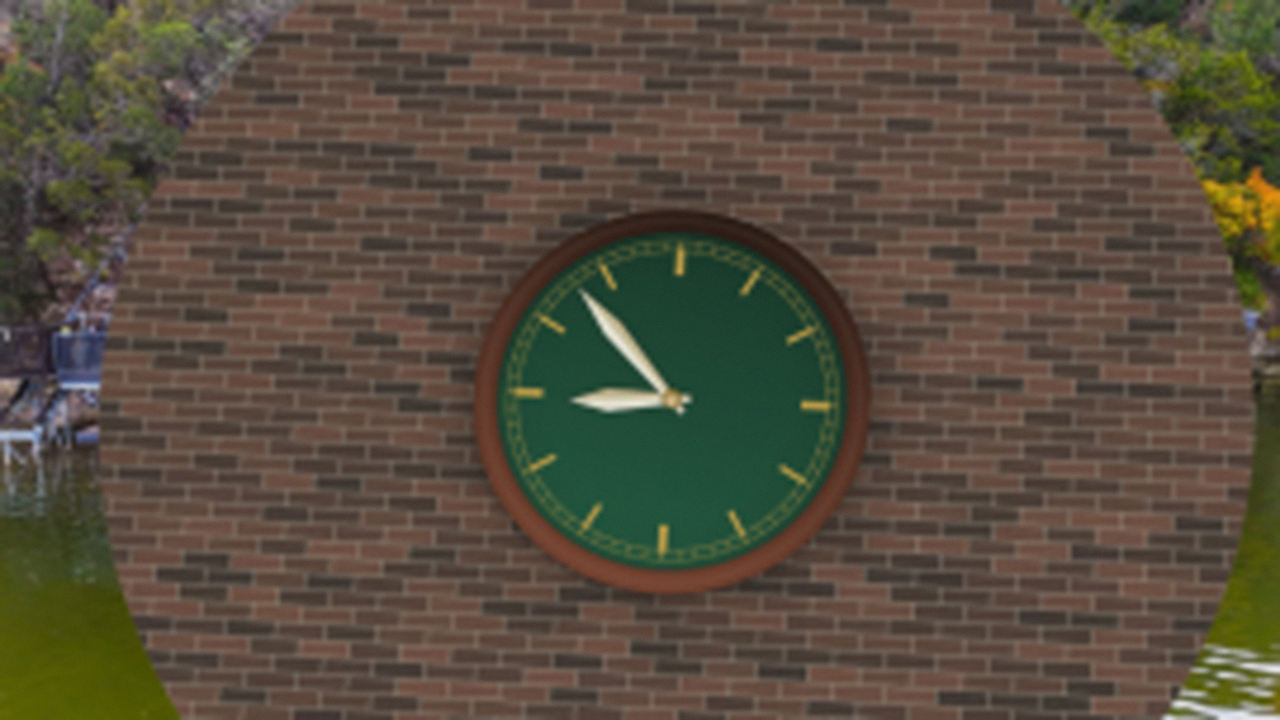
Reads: 8:53
